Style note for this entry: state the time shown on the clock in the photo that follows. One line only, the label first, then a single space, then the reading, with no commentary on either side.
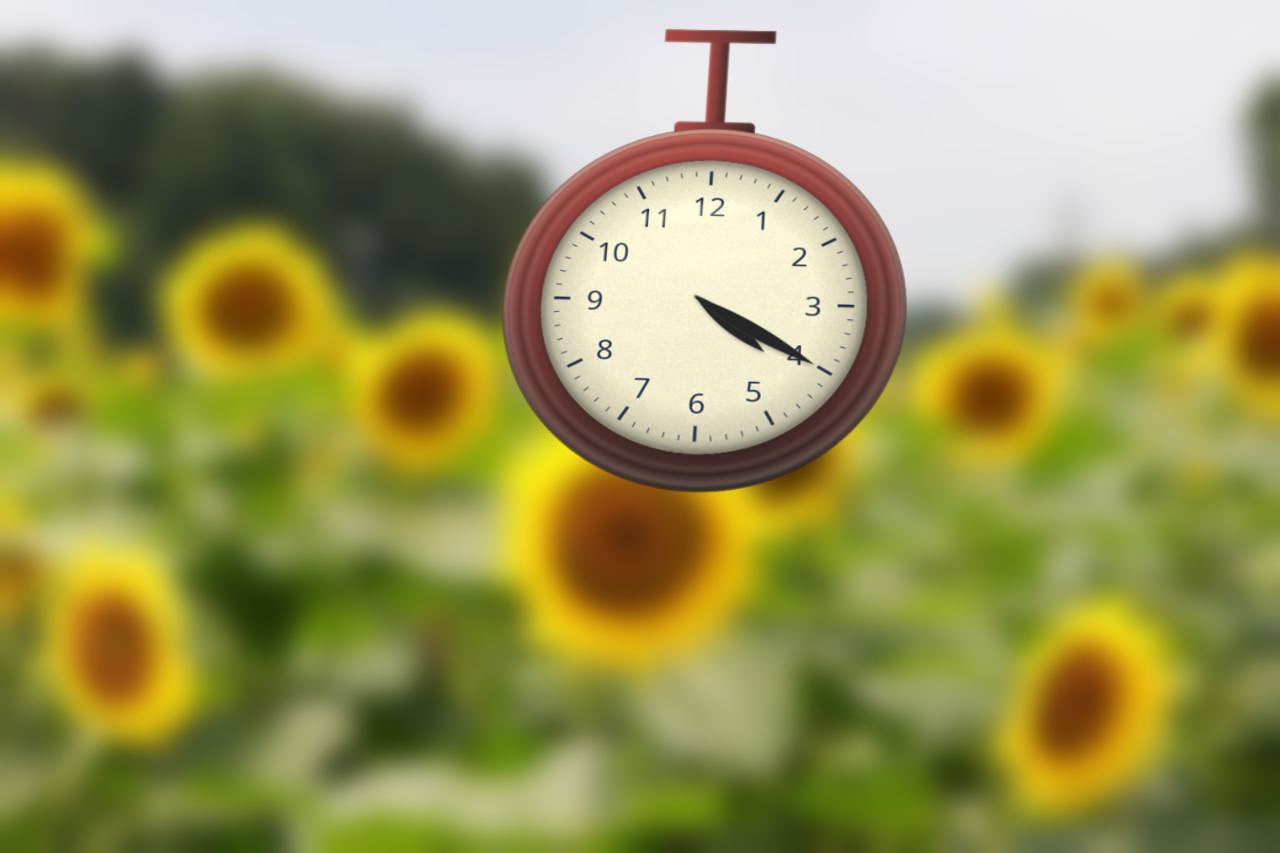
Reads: 4:20
